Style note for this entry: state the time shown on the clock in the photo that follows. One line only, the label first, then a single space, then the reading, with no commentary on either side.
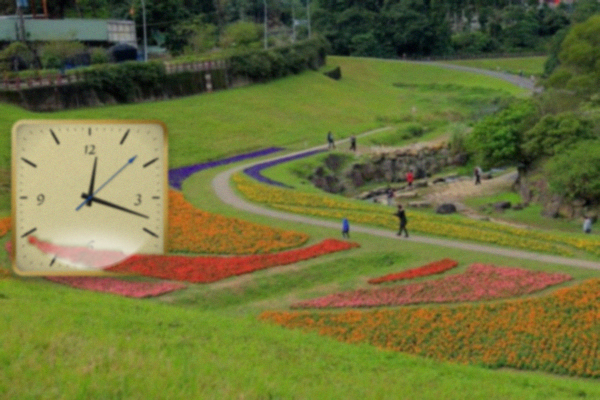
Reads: 12:18:08
